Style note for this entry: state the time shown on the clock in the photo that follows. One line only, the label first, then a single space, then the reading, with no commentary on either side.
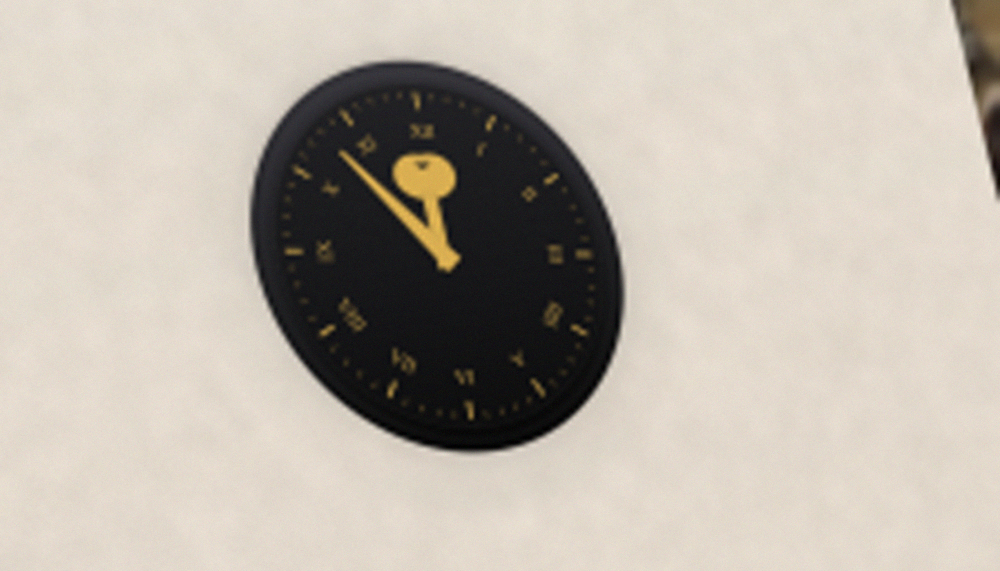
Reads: 11:53
